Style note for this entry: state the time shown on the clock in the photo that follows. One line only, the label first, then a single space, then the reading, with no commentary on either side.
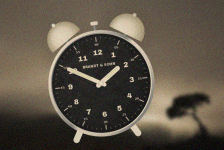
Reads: 1:50
